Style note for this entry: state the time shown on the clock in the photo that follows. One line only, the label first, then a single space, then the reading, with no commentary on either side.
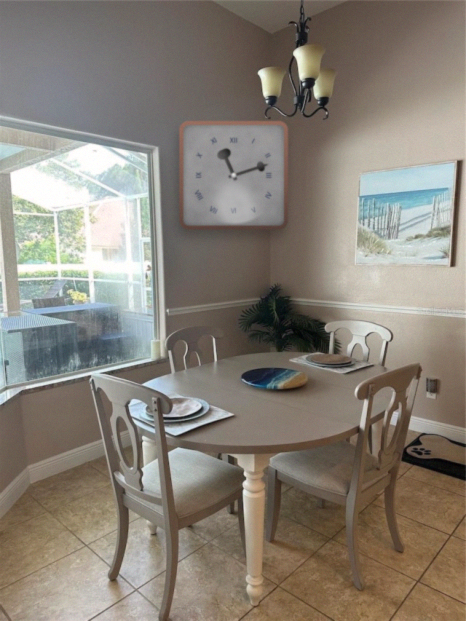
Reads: 11:12
